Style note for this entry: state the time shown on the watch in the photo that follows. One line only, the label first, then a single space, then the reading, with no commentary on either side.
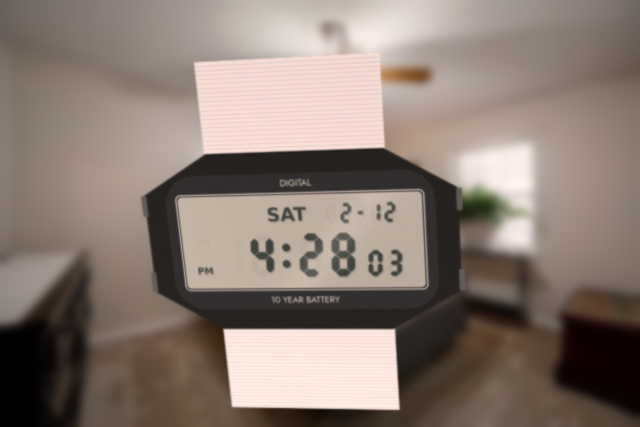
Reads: 4:28:03
